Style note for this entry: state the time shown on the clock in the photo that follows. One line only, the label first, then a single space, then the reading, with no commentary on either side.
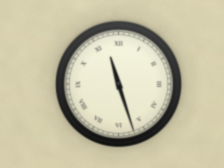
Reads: 11:27
